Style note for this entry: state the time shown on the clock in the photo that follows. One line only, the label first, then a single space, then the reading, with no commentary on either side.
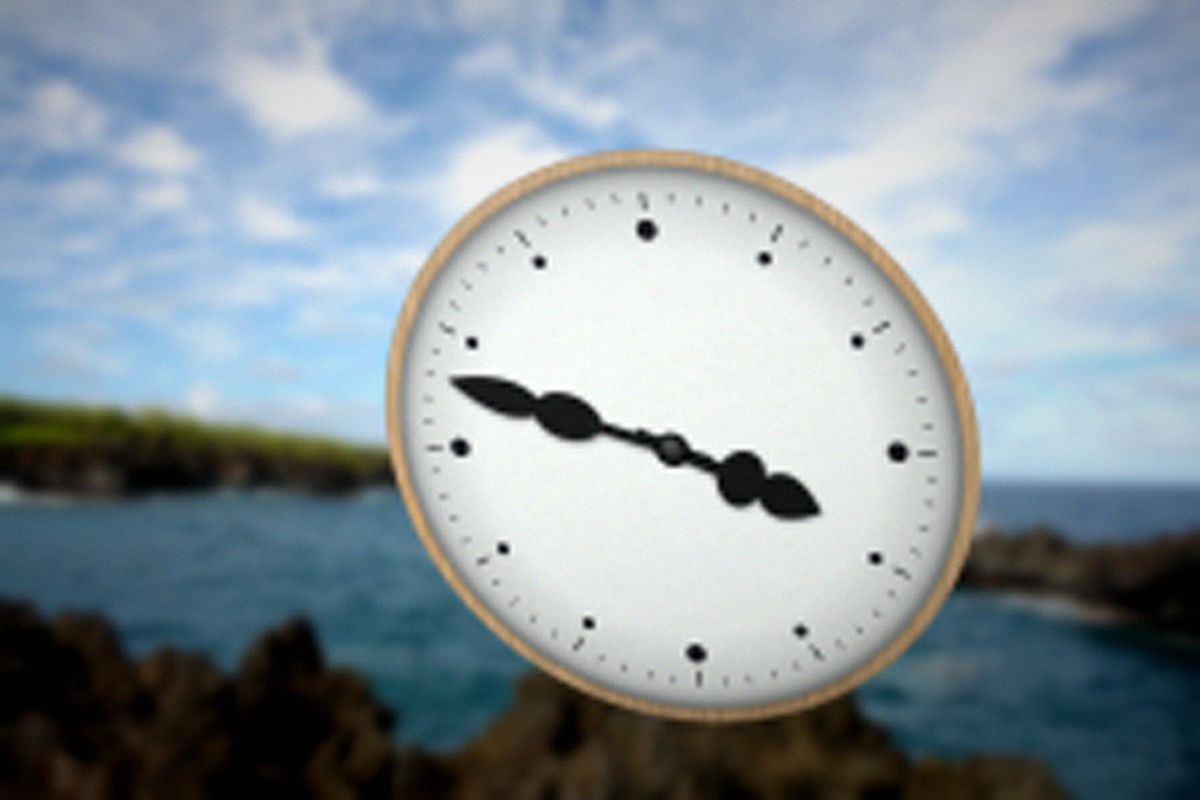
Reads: 3:48
